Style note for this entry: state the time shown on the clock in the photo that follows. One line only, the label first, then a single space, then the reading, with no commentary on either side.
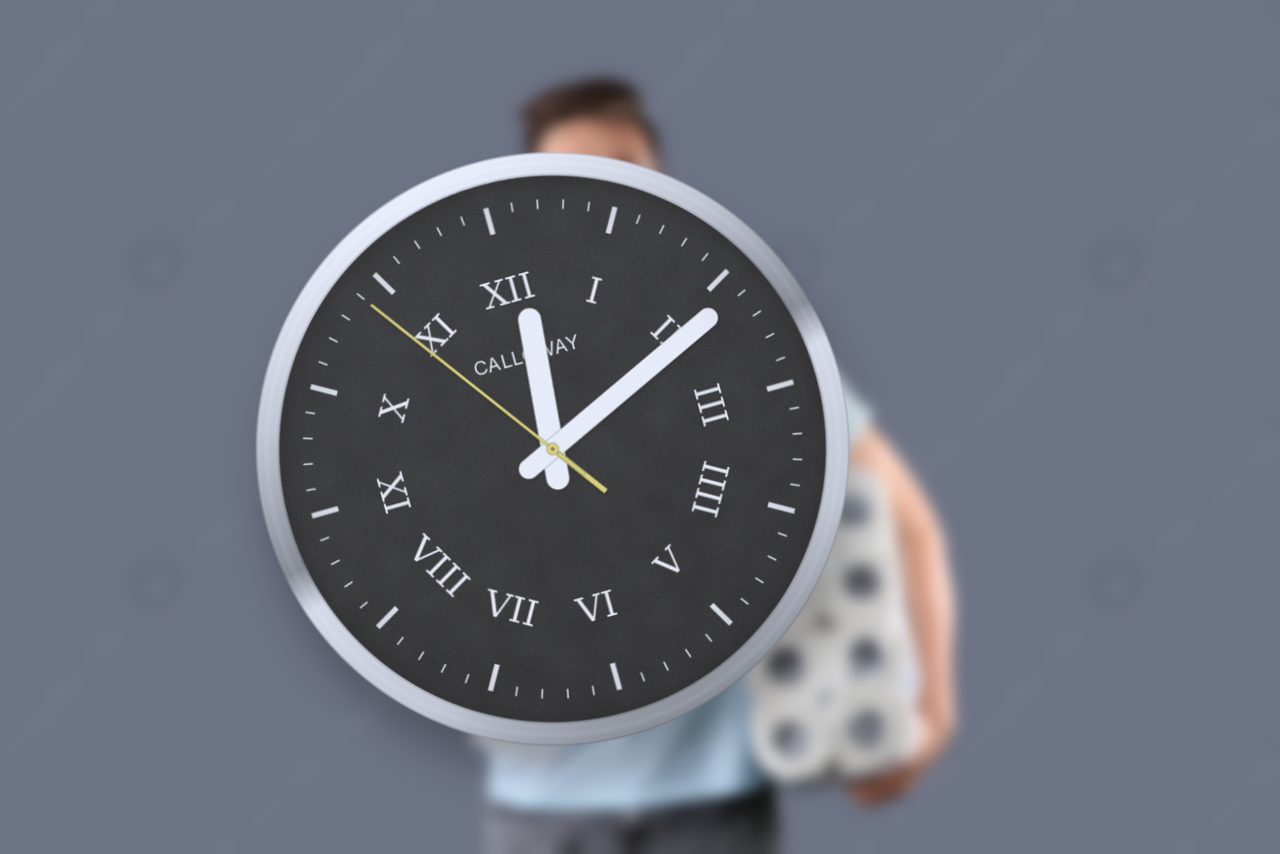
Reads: 12:10:54
